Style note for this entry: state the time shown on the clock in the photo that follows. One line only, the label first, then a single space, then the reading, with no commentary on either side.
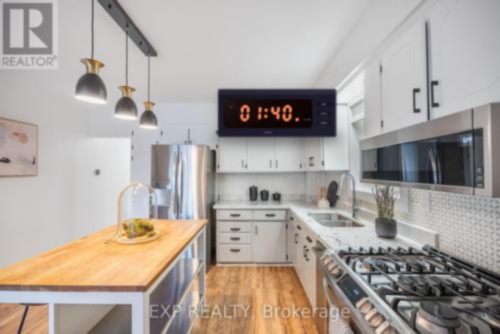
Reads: 1:40
